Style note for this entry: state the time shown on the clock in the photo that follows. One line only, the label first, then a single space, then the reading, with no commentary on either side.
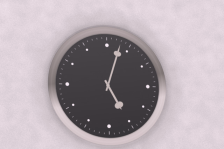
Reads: 5:03
